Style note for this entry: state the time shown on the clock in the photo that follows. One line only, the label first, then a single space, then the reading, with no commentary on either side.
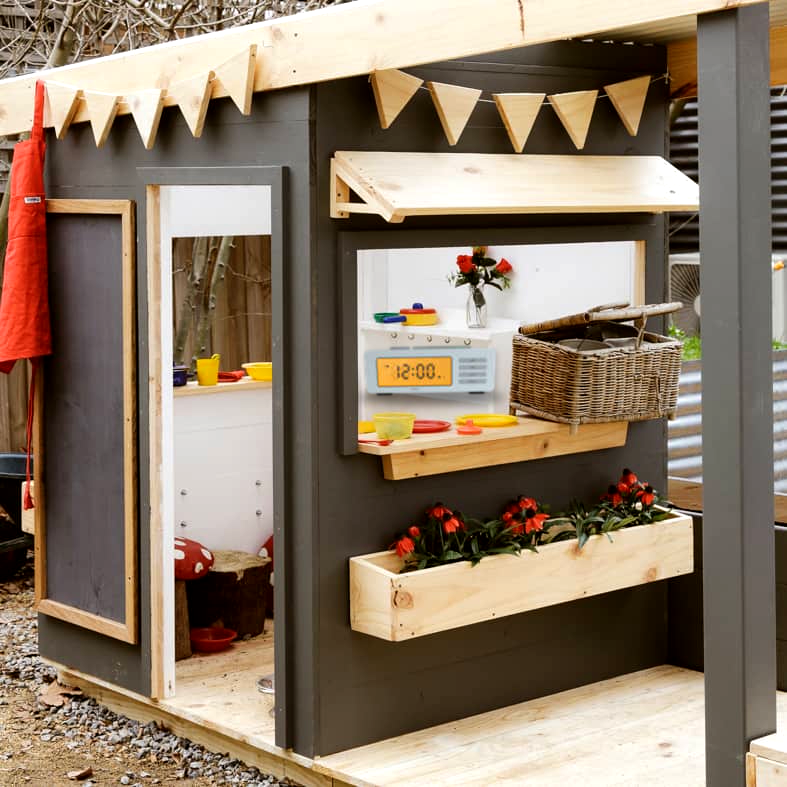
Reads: 12:00
